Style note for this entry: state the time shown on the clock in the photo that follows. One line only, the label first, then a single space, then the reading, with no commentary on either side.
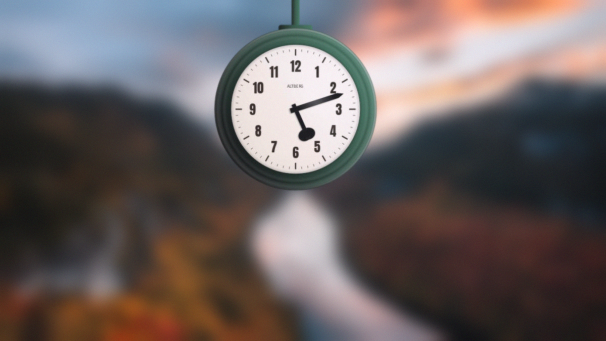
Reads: 5:12
